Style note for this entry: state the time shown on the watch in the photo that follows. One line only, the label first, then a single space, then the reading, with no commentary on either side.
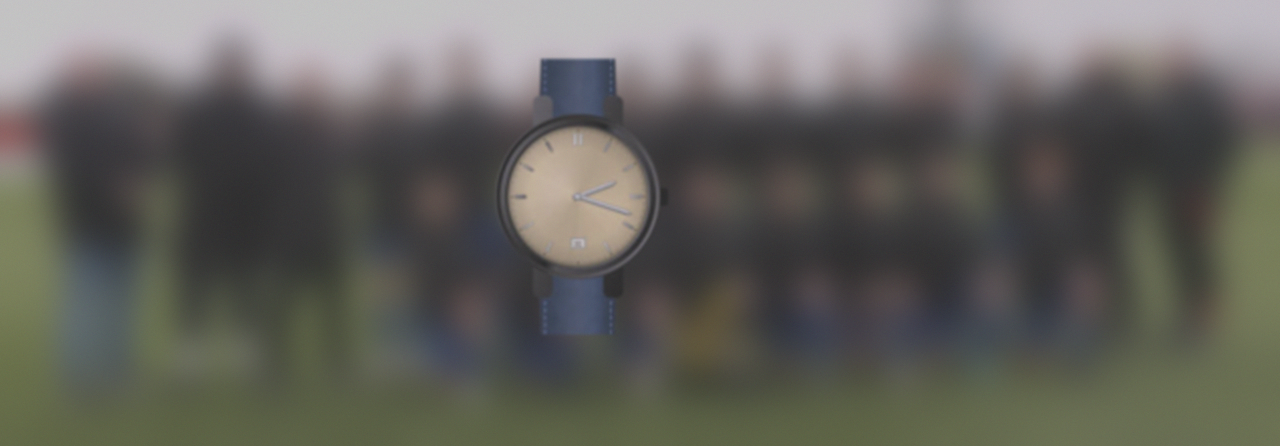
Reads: 2:18
